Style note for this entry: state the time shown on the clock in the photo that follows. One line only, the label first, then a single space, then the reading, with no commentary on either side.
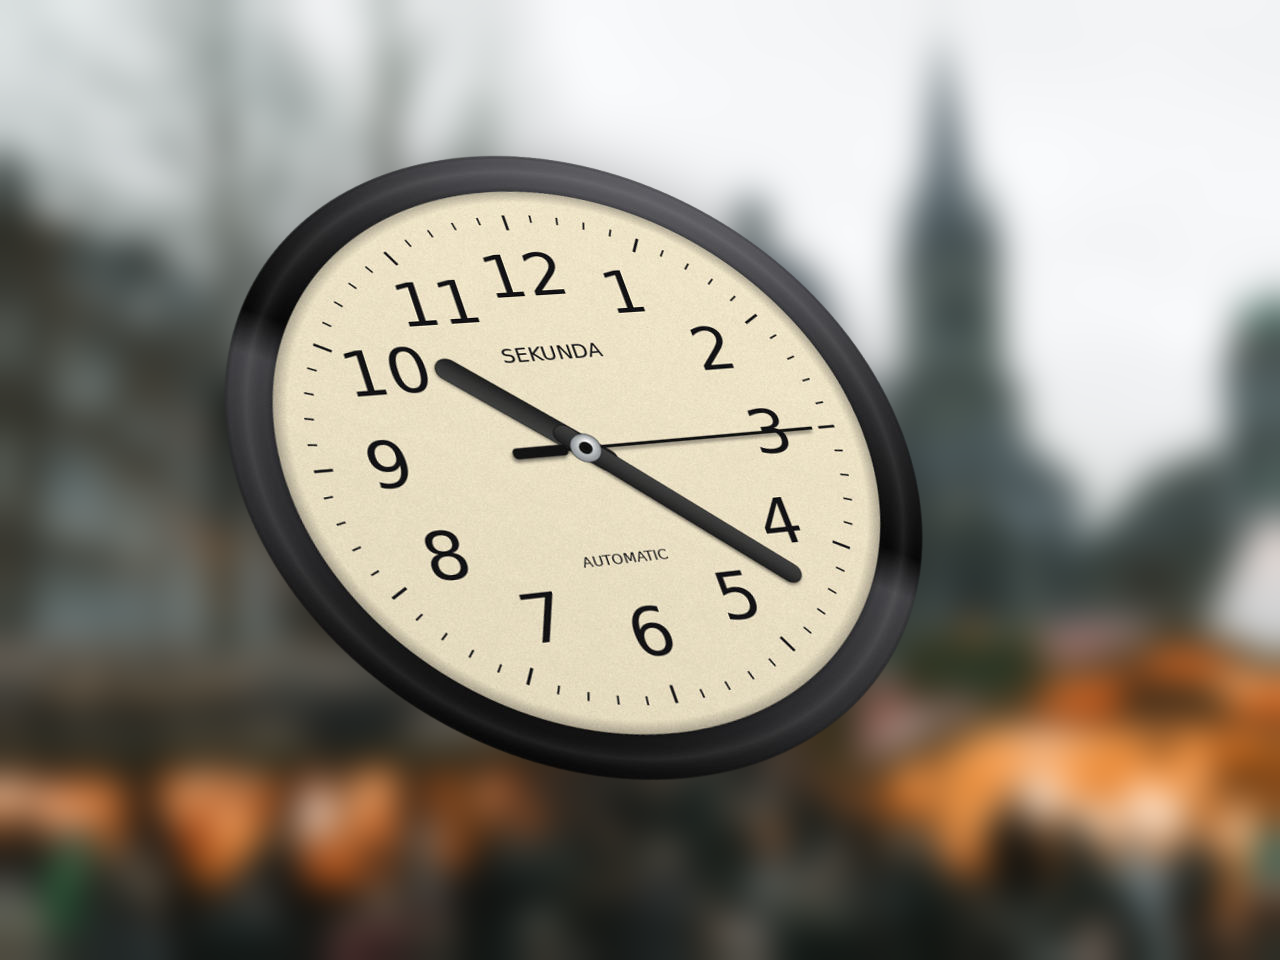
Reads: 10:22:15
